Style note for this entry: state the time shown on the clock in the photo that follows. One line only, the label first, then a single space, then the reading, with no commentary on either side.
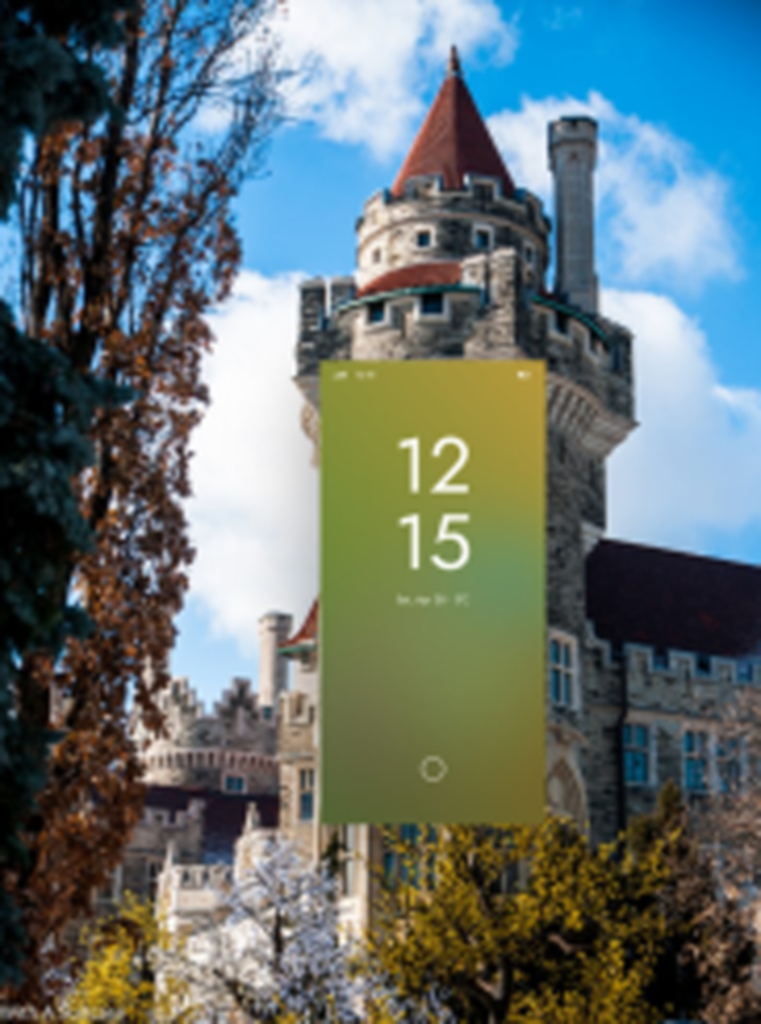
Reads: 12:15
